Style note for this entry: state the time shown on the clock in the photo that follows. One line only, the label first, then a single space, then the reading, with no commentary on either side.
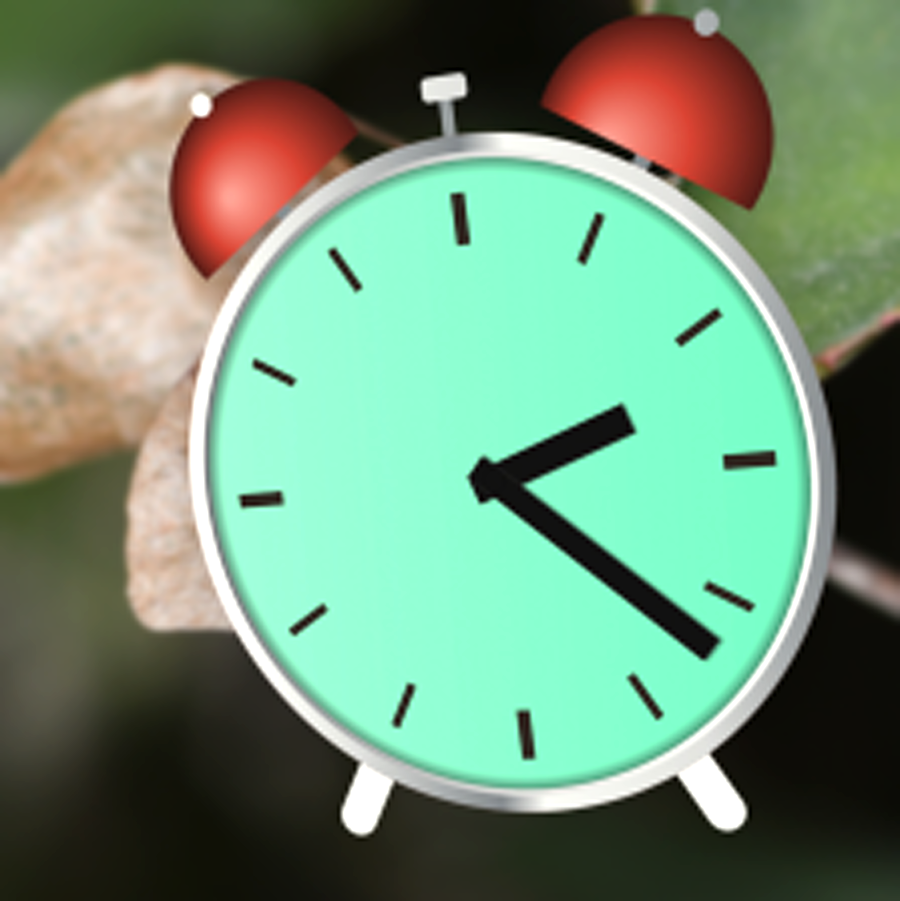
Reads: 2:22
